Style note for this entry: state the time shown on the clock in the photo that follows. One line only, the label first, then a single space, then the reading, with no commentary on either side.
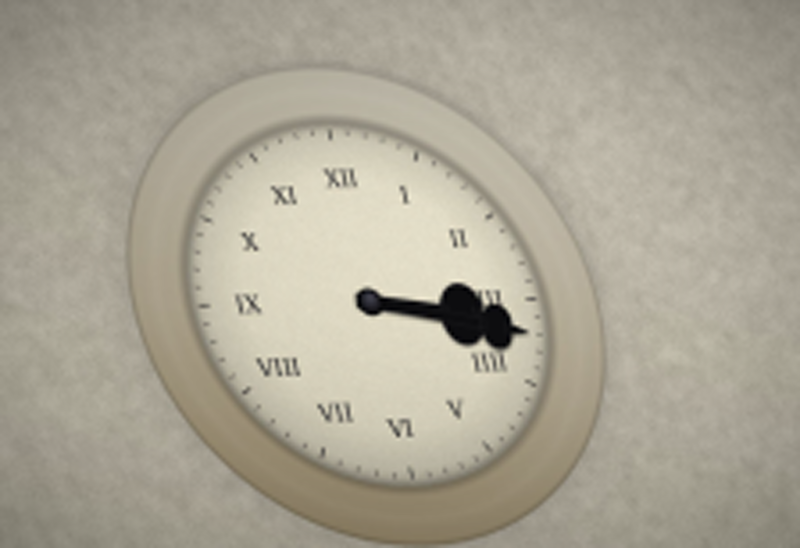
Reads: 3:17
